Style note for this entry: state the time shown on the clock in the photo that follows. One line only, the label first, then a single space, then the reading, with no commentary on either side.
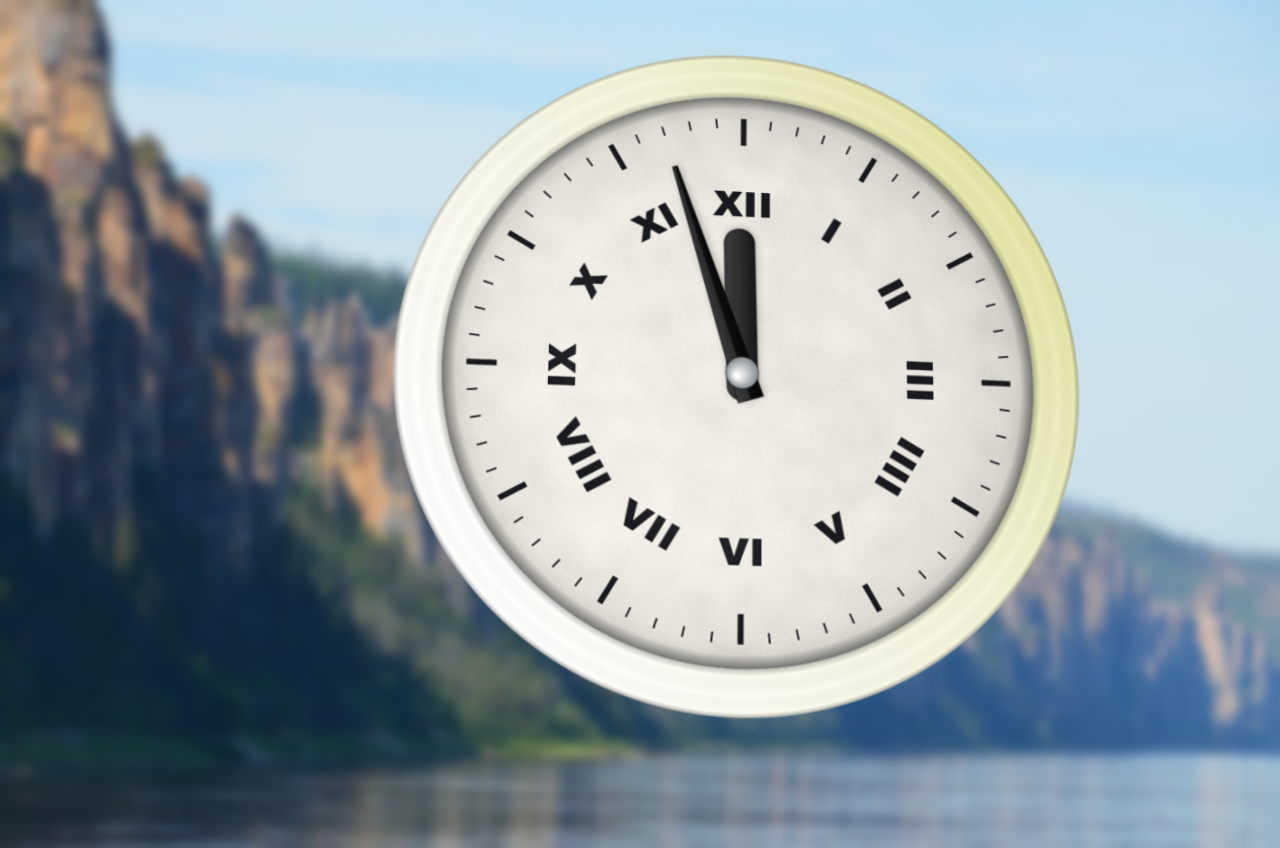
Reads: 11:57
